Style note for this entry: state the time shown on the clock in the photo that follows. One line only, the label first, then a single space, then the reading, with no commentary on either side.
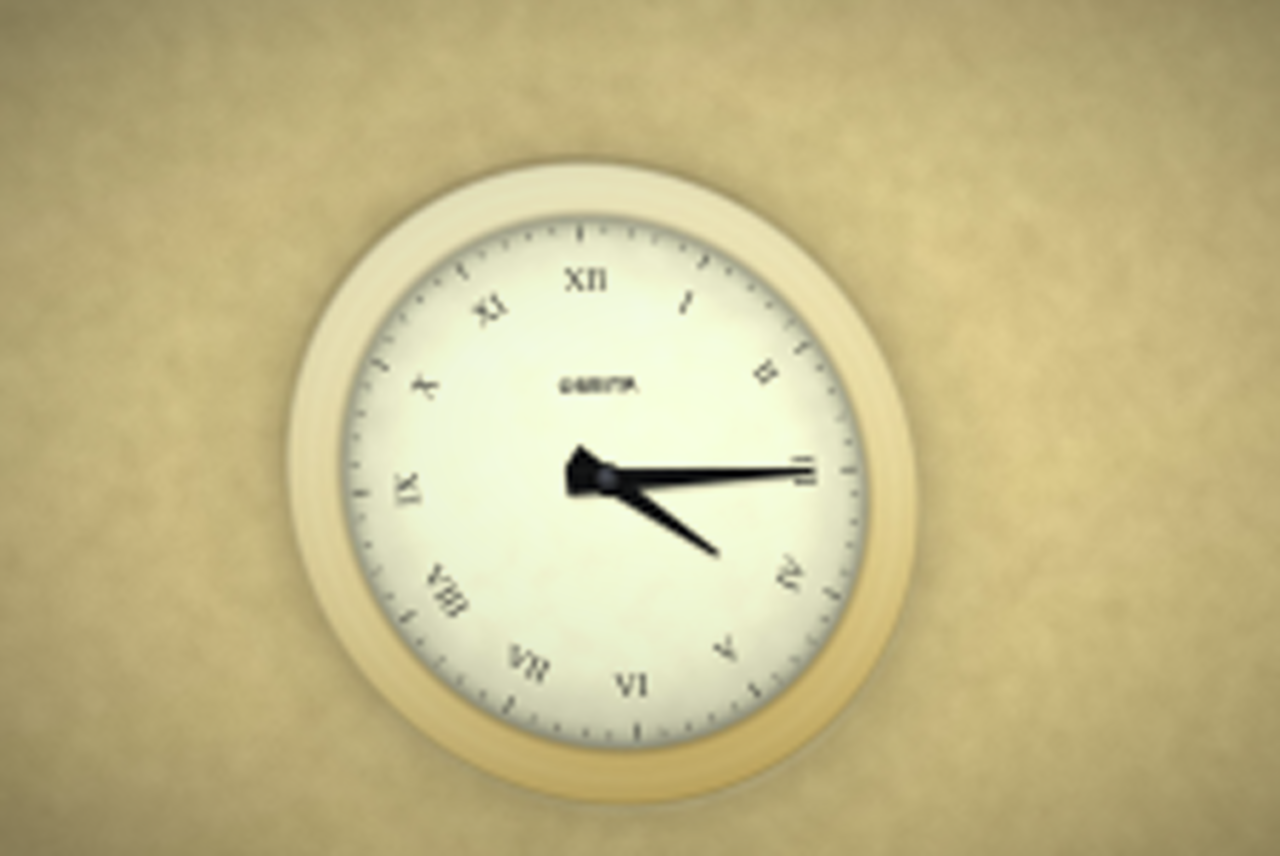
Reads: 4:15
